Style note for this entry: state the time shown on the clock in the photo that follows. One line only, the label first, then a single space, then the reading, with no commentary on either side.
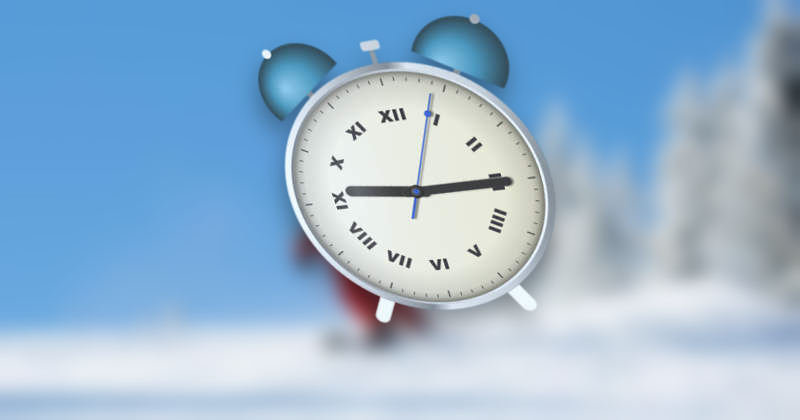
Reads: 9:15:04
